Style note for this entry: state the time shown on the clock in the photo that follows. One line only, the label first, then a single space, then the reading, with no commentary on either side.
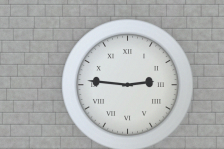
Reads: 2:46
